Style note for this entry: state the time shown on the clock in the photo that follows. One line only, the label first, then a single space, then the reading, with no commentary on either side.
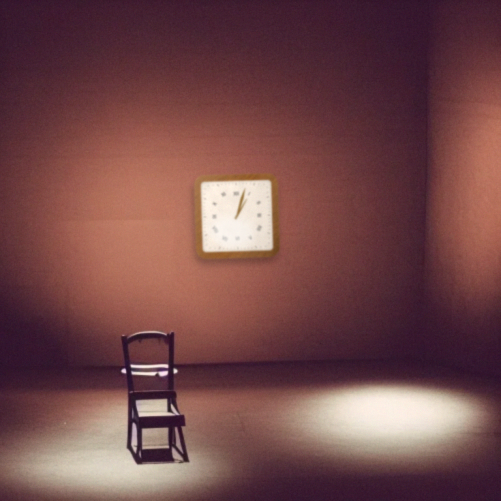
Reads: 1:03
